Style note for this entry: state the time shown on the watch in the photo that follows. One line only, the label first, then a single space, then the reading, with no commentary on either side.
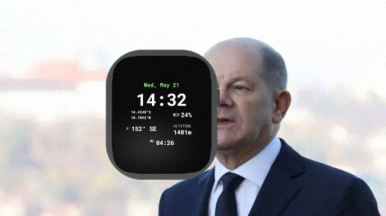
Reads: 14:32
